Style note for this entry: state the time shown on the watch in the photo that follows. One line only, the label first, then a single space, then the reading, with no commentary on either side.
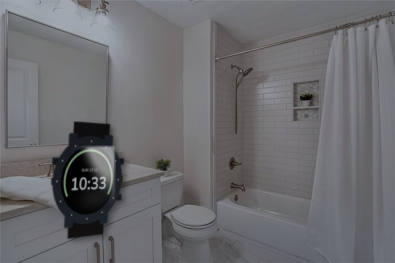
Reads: 10:33
